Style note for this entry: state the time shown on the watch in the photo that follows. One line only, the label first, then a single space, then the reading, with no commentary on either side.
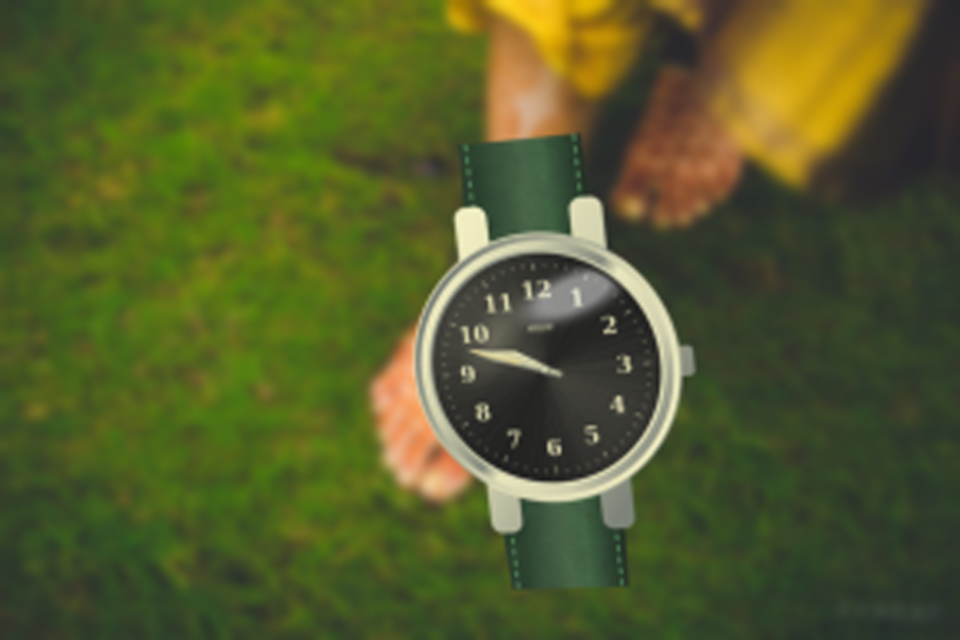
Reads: 9:48
